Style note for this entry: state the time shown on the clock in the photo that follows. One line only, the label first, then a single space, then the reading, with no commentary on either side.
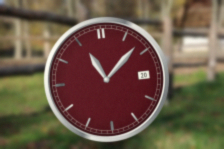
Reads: 11:08
